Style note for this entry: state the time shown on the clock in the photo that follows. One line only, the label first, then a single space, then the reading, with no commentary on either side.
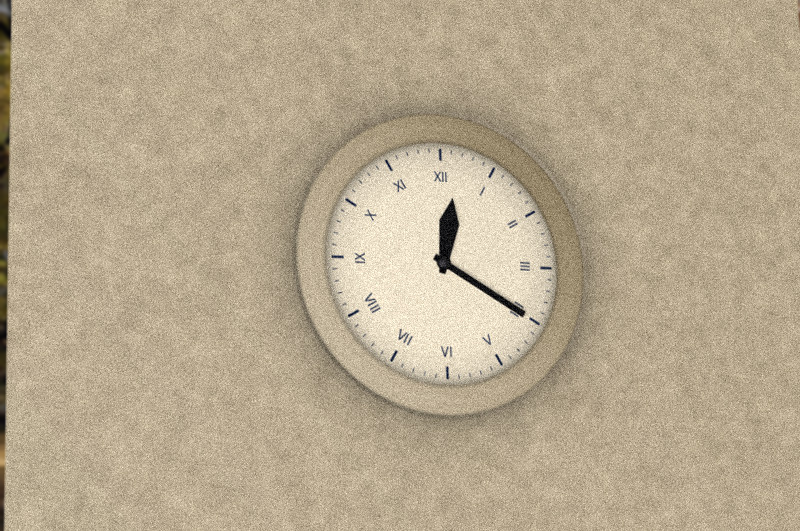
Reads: 12:20
